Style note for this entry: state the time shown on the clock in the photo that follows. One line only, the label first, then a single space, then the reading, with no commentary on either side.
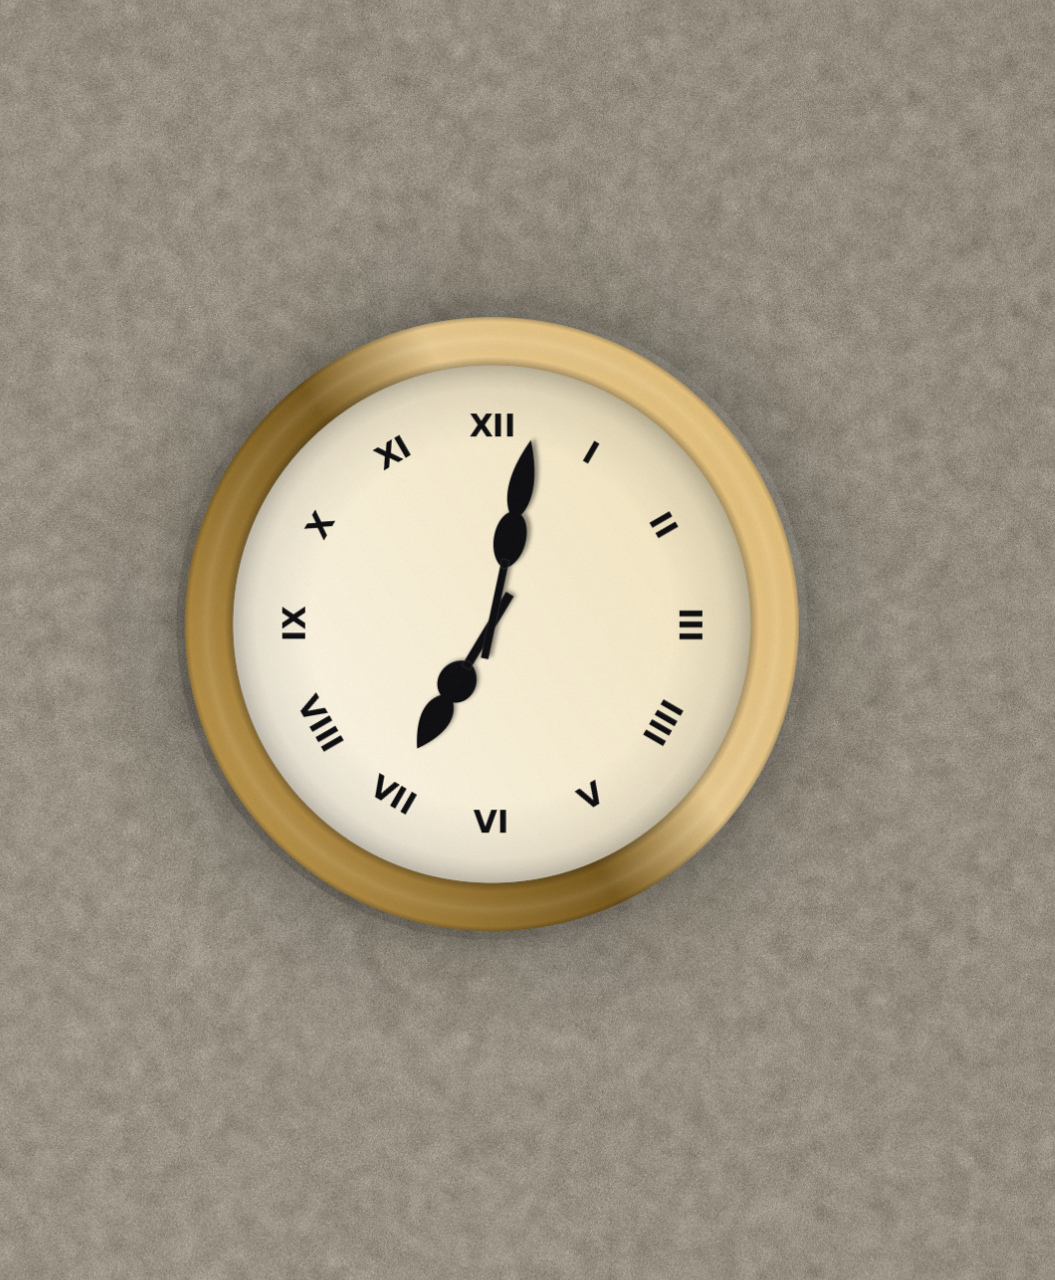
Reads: 7:02
